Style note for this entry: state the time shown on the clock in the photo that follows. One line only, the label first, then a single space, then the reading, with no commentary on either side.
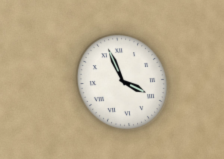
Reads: 3:57
